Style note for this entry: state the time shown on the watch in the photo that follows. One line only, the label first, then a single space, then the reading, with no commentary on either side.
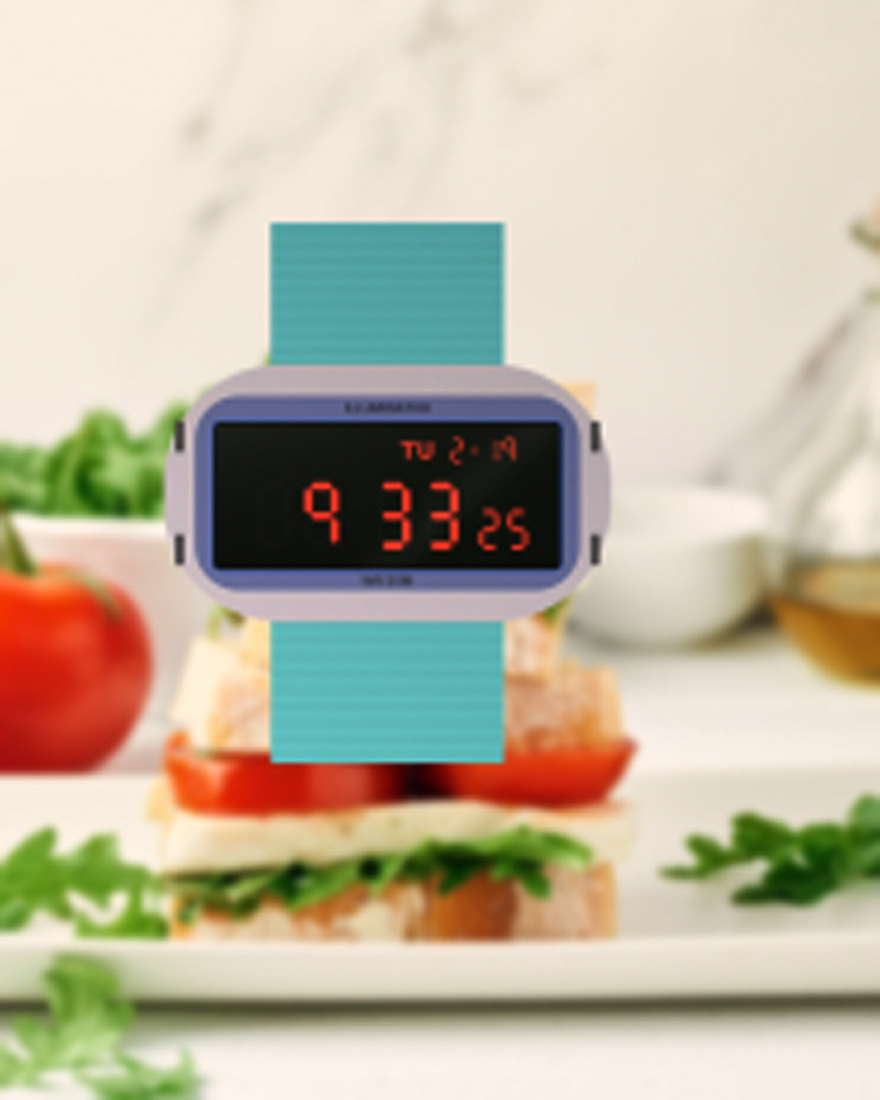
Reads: 9:33:25
